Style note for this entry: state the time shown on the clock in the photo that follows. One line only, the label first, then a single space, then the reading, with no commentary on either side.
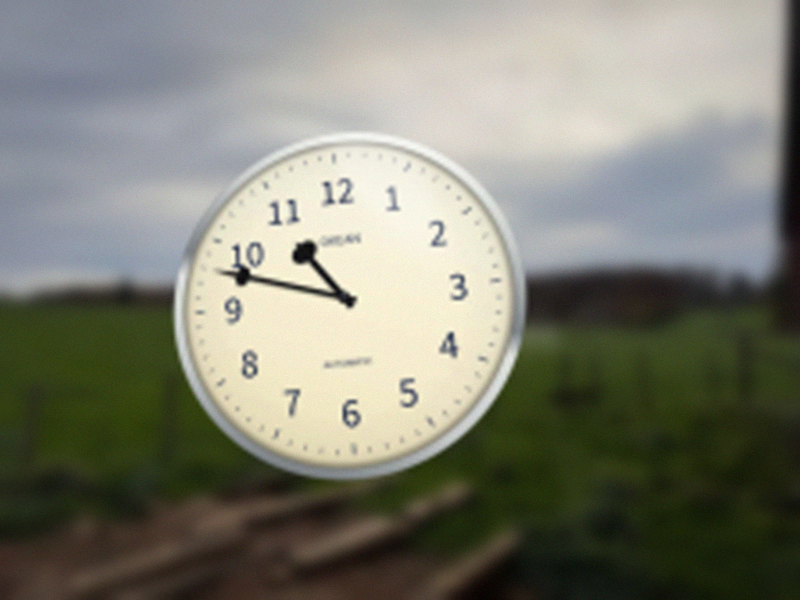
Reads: 10:48
